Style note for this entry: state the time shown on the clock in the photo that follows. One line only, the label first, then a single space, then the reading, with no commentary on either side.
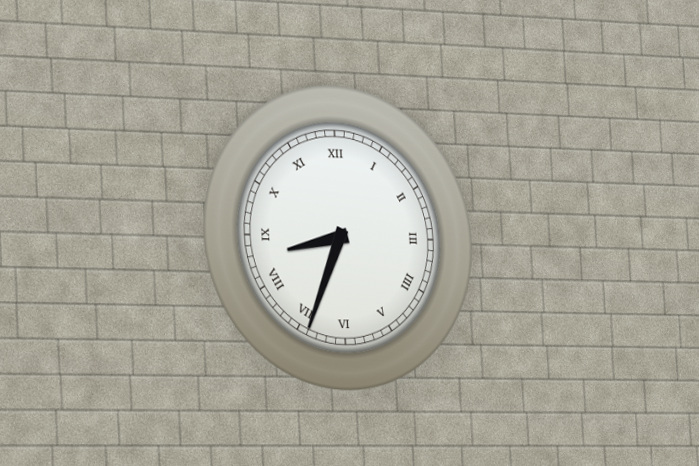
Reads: 8:34
